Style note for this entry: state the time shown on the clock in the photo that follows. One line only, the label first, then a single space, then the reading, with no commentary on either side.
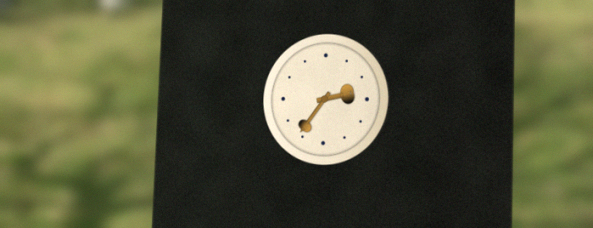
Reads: 2:36
